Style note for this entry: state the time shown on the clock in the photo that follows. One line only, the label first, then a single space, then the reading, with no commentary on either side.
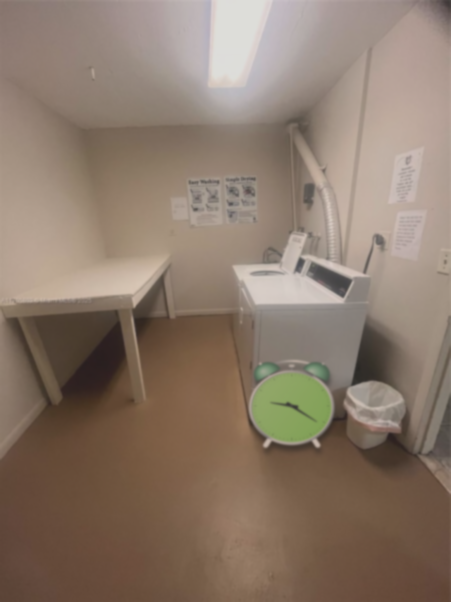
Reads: 9:21
